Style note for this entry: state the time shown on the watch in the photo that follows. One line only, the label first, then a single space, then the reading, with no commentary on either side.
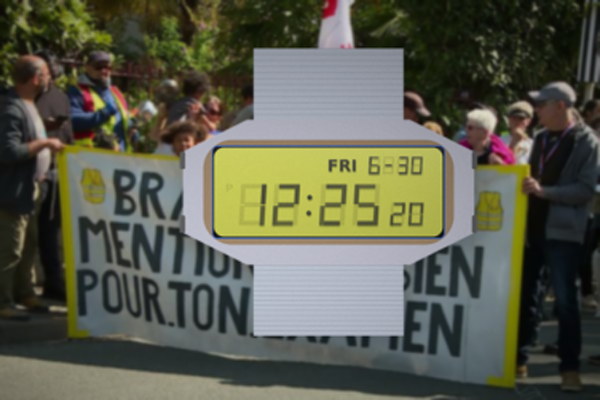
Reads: 12:25:20
